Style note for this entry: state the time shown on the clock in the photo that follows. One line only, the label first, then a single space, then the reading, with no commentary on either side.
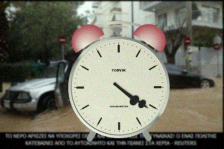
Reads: 4:21
